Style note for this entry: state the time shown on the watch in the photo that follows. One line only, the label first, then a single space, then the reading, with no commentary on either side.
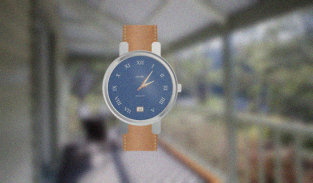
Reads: 2:06
